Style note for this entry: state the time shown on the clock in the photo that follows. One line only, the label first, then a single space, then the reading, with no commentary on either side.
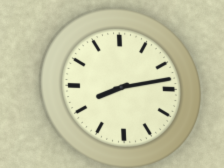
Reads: 8:13
